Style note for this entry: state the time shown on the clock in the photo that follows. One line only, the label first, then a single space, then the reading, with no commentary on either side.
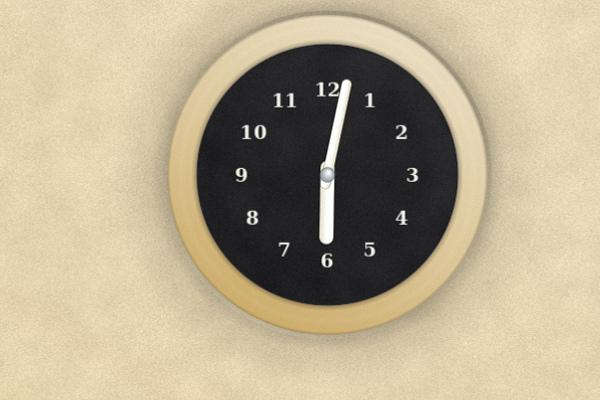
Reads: 6:02
